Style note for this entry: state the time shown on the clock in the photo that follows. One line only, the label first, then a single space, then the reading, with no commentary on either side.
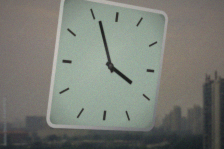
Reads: 3:56
